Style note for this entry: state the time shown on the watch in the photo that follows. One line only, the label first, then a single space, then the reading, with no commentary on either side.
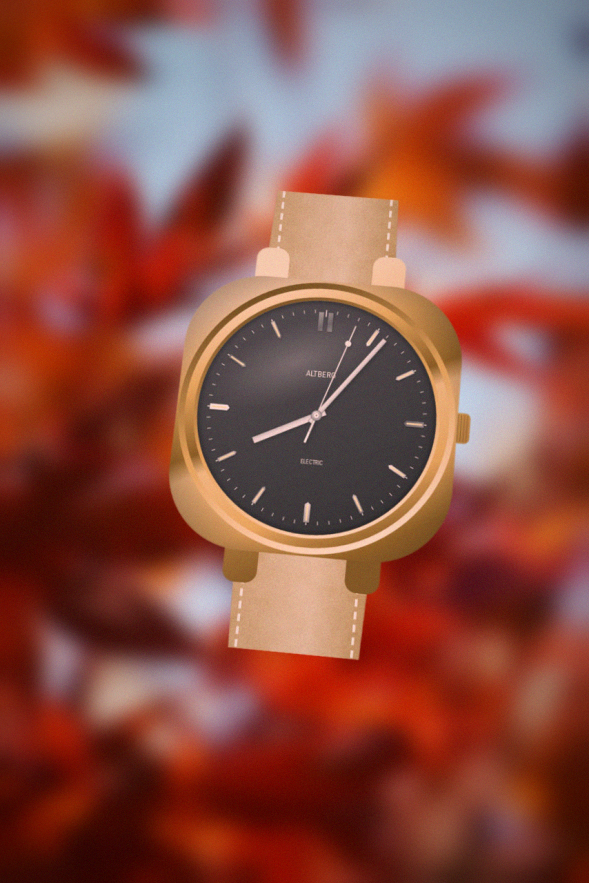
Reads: 8:06:03
